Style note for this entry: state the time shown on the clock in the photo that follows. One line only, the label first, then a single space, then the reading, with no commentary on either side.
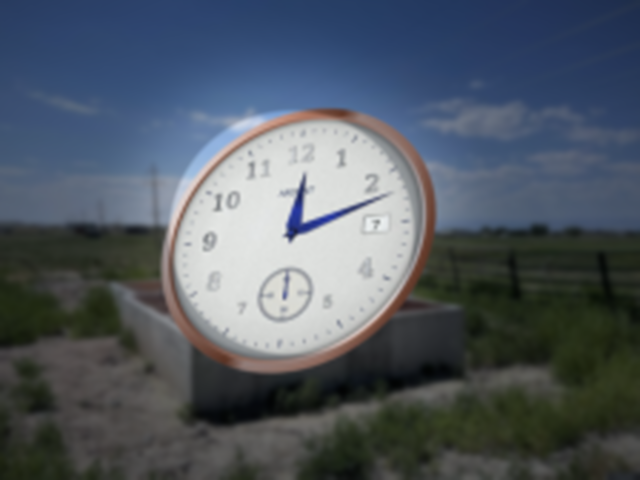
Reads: 12:12
